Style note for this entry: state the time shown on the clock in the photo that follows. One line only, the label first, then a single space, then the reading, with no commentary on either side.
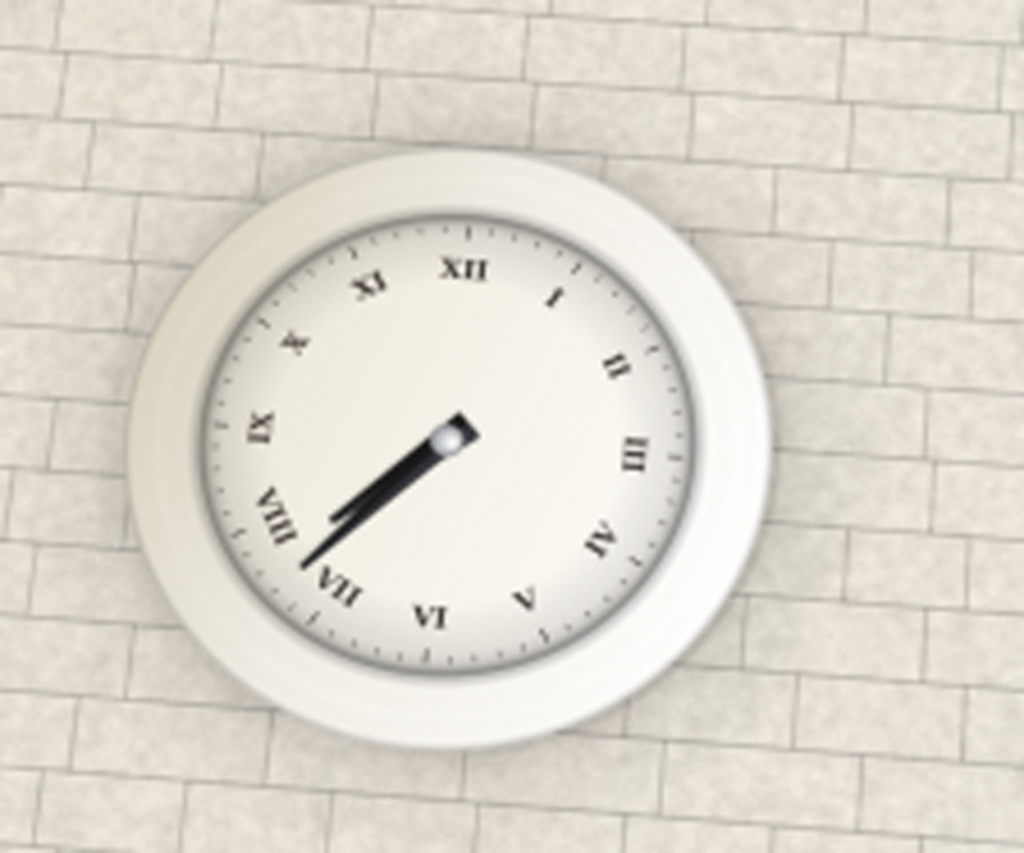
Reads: 7:37
